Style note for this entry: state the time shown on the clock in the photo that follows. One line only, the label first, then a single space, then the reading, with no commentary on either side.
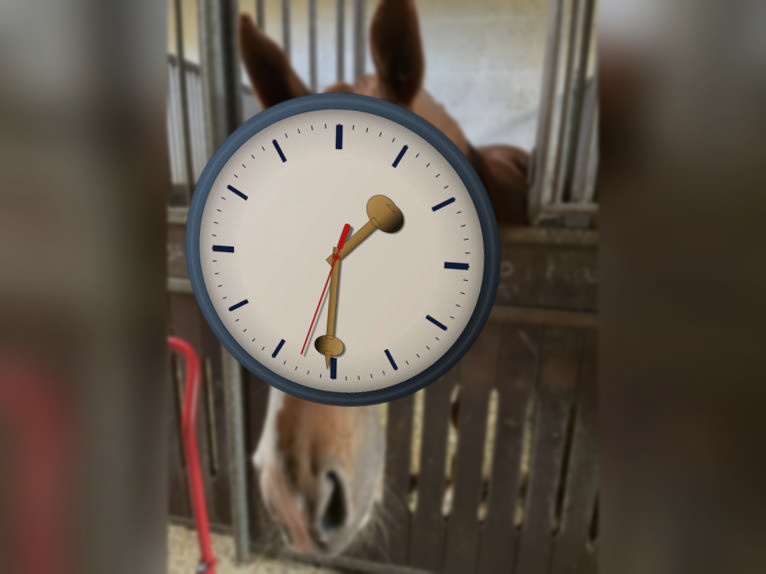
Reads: 1:30:33
